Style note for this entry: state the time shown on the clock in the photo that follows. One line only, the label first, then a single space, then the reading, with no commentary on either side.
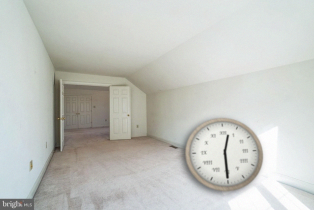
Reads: 12:30
